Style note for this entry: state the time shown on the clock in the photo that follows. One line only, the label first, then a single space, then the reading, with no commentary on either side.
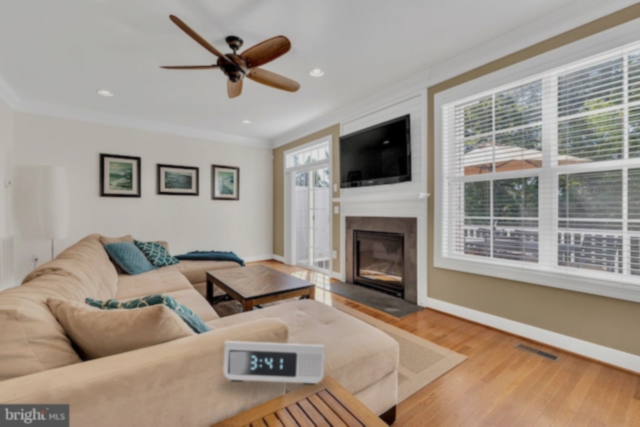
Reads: 3:41
